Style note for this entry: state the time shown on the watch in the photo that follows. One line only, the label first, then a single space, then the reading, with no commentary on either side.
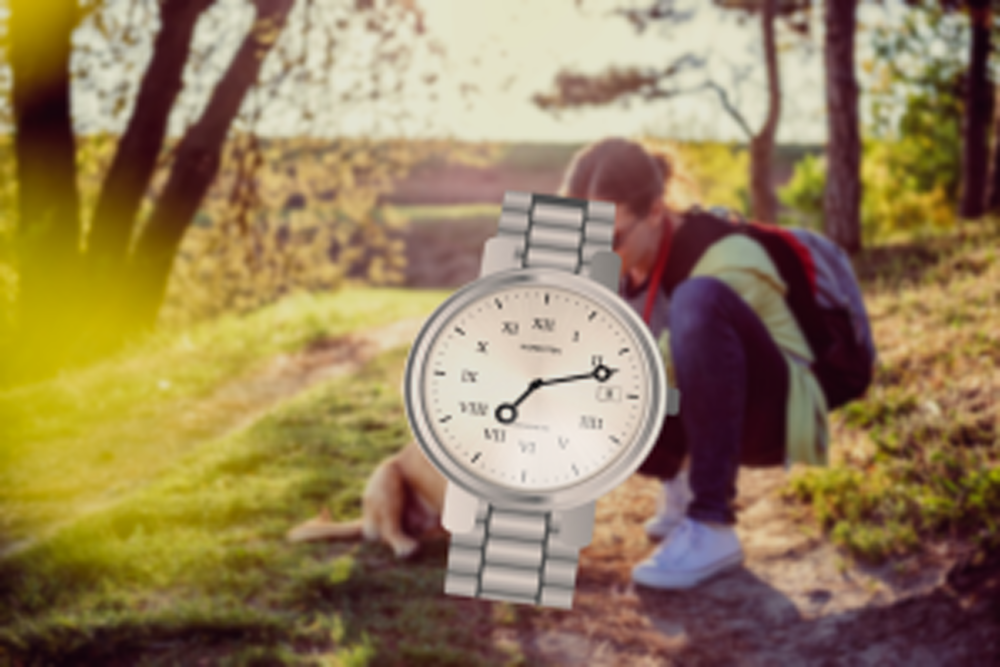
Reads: 7:12
